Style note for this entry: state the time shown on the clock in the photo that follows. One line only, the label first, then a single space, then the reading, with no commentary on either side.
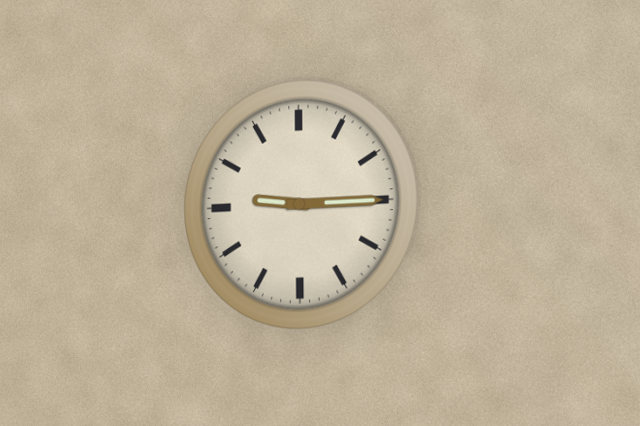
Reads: 9:15
